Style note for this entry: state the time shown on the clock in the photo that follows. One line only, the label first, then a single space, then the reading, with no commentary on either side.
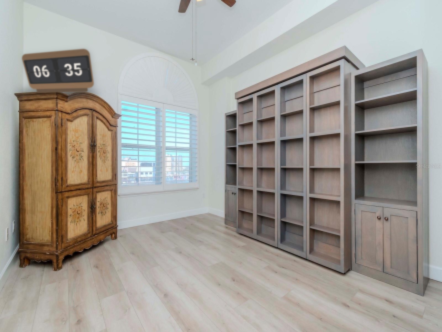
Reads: 6:35
